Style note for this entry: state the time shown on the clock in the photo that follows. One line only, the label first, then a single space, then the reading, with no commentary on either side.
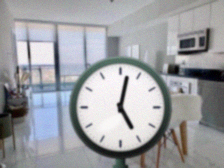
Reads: 5:02
